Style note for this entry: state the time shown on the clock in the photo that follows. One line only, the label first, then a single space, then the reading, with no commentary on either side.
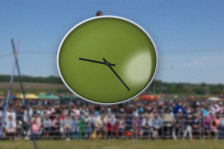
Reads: 9:24
